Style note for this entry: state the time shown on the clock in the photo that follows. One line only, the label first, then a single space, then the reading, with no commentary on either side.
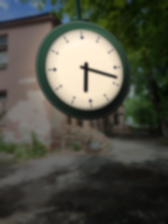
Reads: 6:18
